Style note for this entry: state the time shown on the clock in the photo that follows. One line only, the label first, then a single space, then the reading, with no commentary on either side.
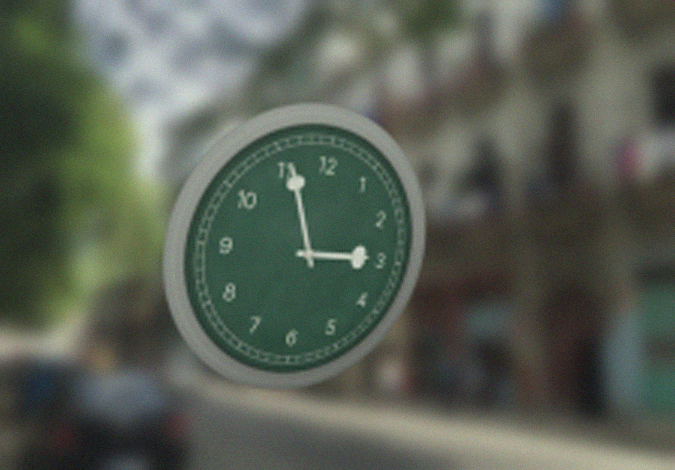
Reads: 2:56
